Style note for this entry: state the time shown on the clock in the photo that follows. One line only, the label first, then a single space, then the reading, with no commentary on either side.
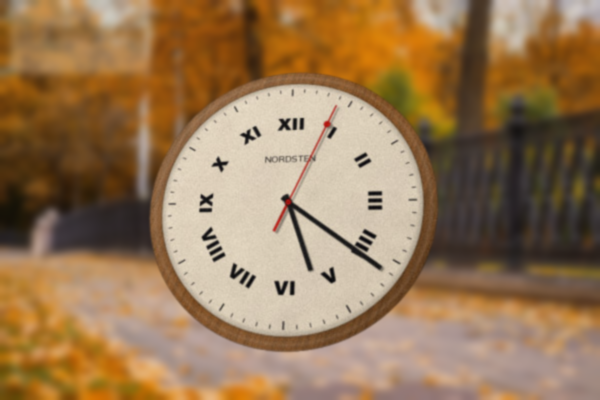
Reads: 5:21:04
